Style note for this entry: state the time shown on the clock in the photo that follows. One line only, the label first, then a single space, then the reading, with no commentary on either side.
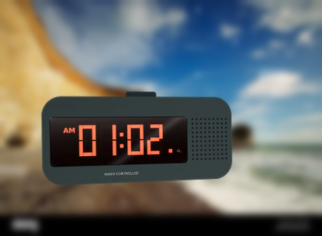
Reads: 1:02
